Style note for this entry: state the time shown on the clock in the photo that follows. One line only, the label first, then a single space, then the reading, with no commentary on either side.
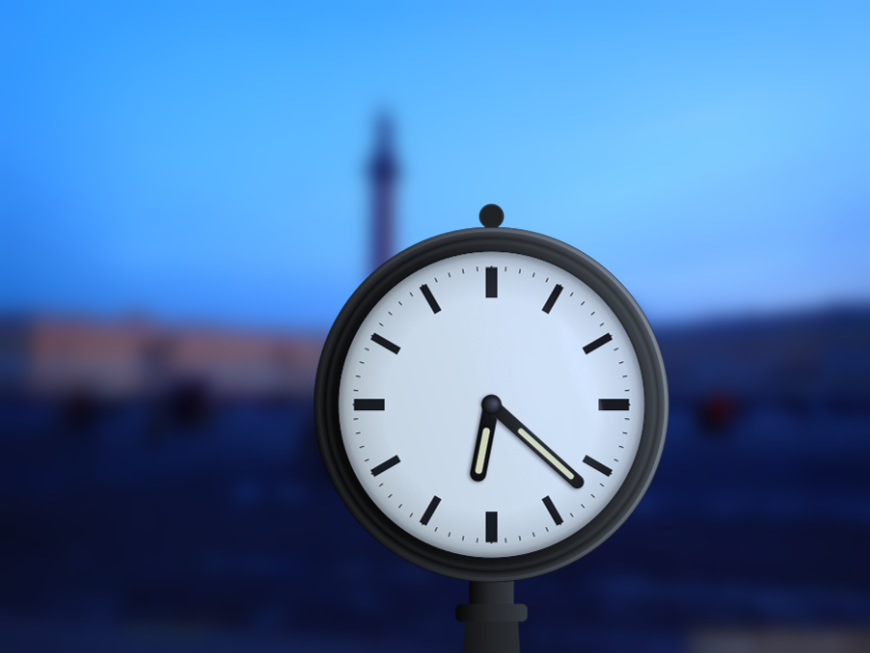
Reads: 6:22
